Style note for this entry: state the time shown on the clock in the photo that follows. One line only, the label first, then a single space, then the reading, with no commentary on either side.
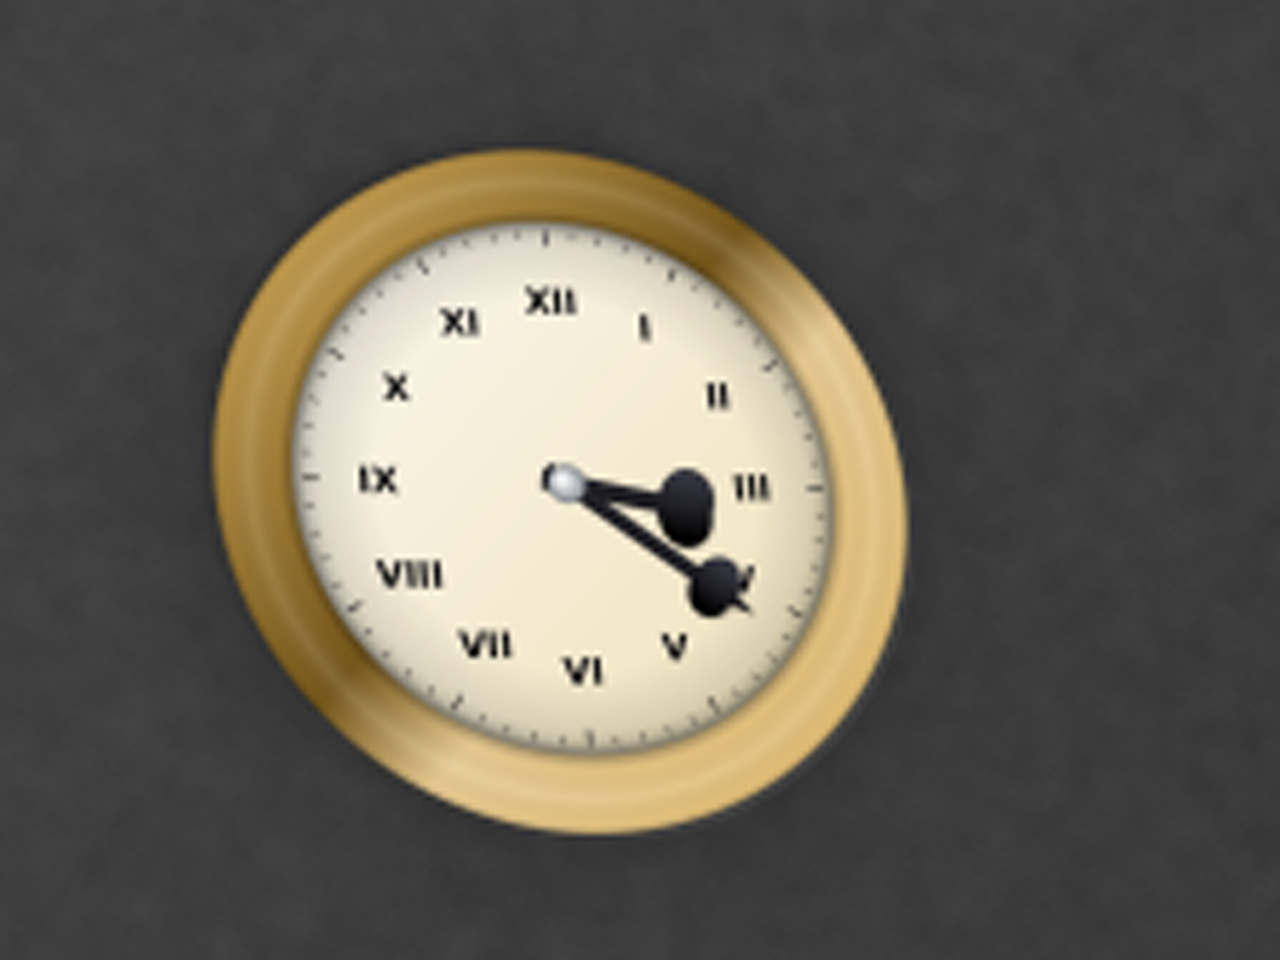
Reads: 3:21
